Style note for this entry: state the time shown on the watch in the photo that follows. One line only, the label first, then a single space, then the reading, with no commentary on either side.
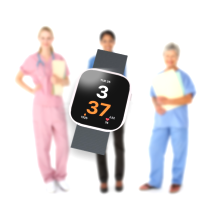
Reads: 3:37
